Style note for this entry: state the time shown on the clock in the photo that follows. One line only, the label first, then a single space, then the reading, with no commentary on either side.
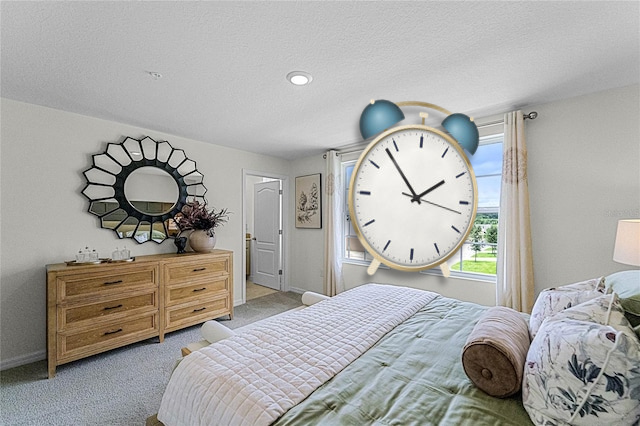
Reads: 1:53:17
